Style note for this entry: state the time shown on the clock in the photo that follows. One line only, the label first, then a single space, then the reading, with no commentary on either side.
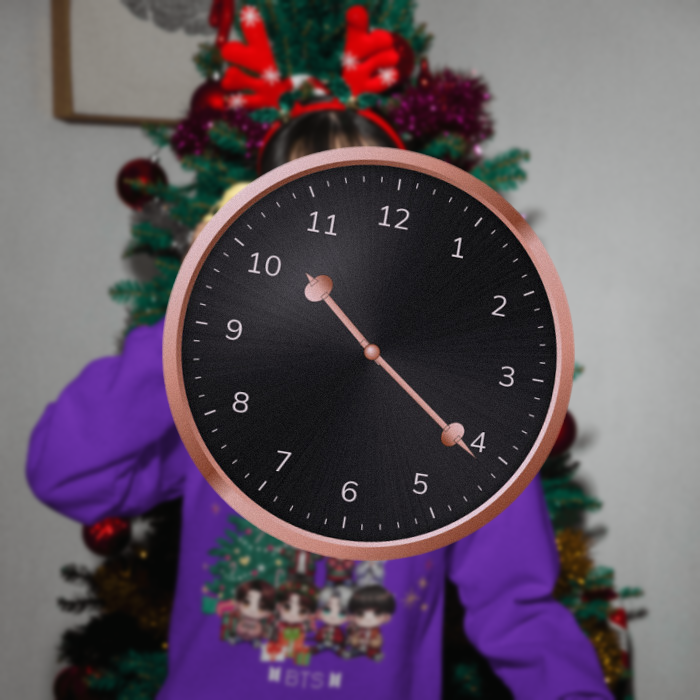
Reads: 10:21
